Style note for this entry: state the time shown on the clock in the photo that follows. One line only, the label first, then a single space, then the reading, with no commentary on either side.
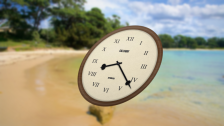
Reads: 8:22
